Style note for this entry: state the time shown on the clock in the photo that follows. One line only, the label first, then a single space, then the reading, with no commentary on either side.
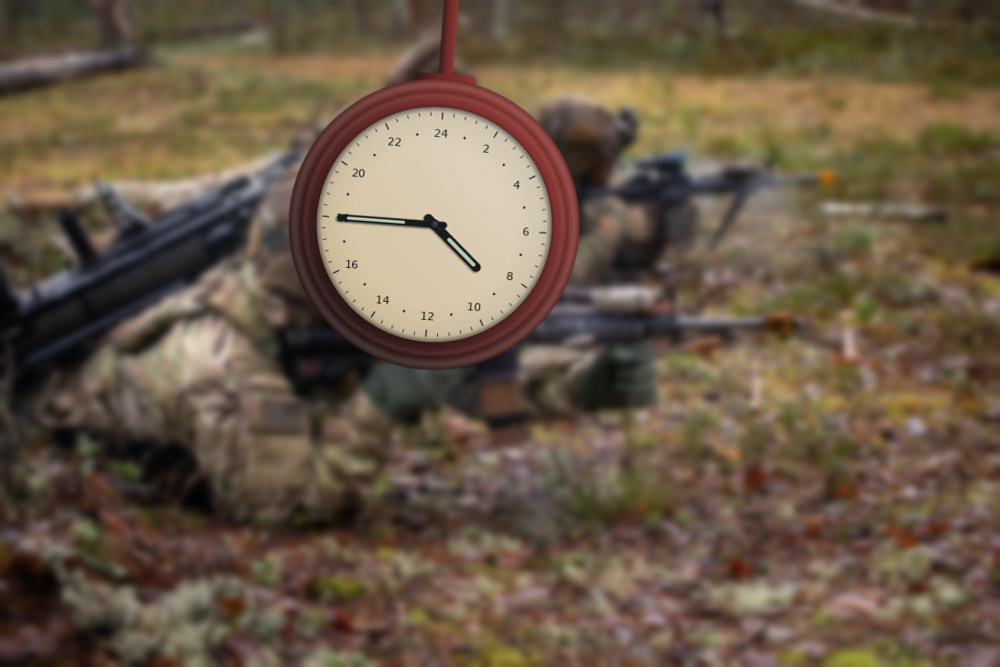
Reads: 8:45
